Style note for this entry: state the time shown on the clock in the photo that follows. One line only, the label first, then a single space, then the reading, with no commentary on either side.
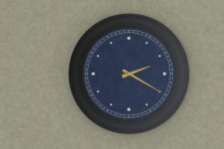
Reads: 2:20
